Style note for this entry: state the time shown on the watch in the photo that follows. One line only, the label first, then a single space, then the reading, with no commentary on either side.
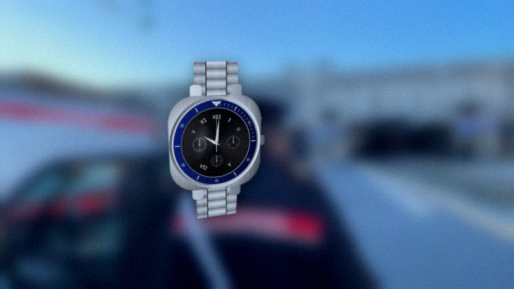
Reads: 10:01
